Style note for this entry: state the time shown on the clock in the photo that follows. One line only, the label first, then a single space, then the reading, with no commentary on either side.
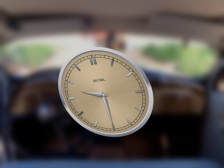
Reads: 9:30
